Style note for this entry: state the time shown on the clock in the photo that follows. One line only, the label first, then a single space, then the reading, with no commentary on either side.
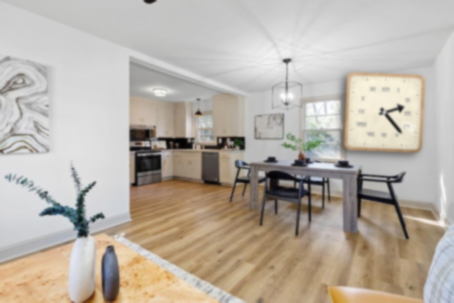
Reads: 2:23
